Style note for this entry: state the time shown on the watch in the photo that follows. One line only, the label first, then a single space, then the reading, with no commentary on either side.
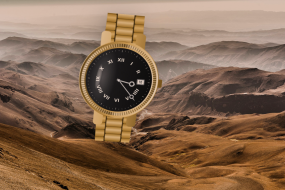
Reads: 3:23
